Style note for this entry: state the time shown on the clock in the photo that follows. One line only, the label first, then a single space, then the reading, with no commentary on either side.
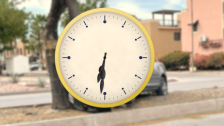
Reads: 6:31
